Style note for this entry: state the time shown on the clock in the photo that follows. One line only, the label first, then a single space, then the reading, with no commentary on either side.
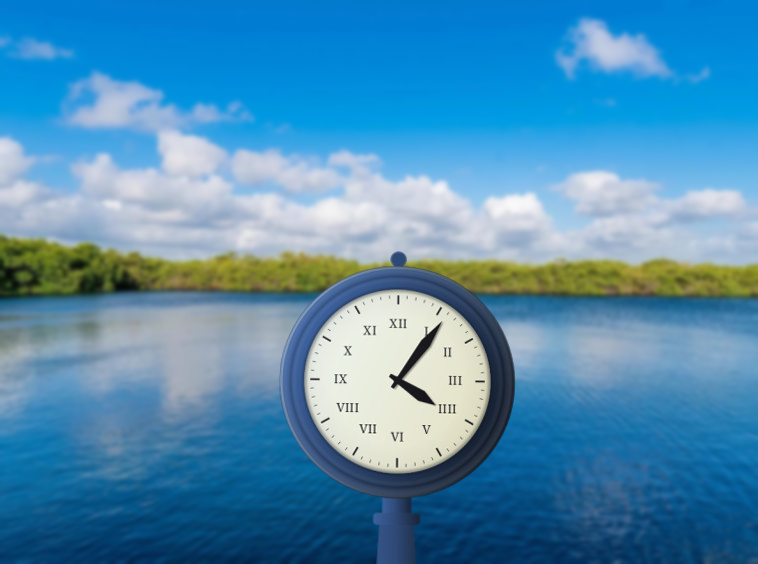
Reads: 4:06
